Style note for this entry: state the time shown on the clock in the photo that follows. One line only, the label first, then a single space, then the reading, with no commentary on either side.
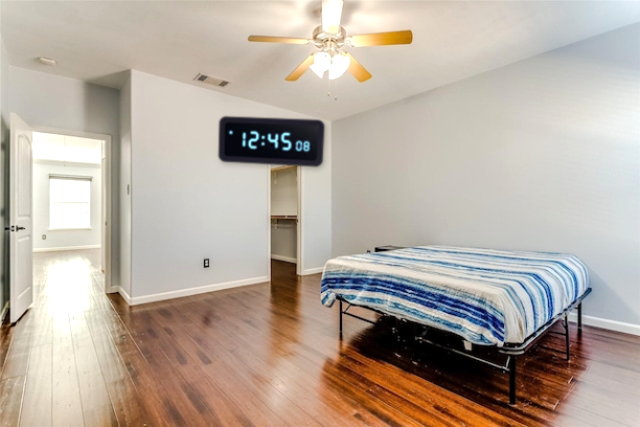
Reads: 12:45:08
